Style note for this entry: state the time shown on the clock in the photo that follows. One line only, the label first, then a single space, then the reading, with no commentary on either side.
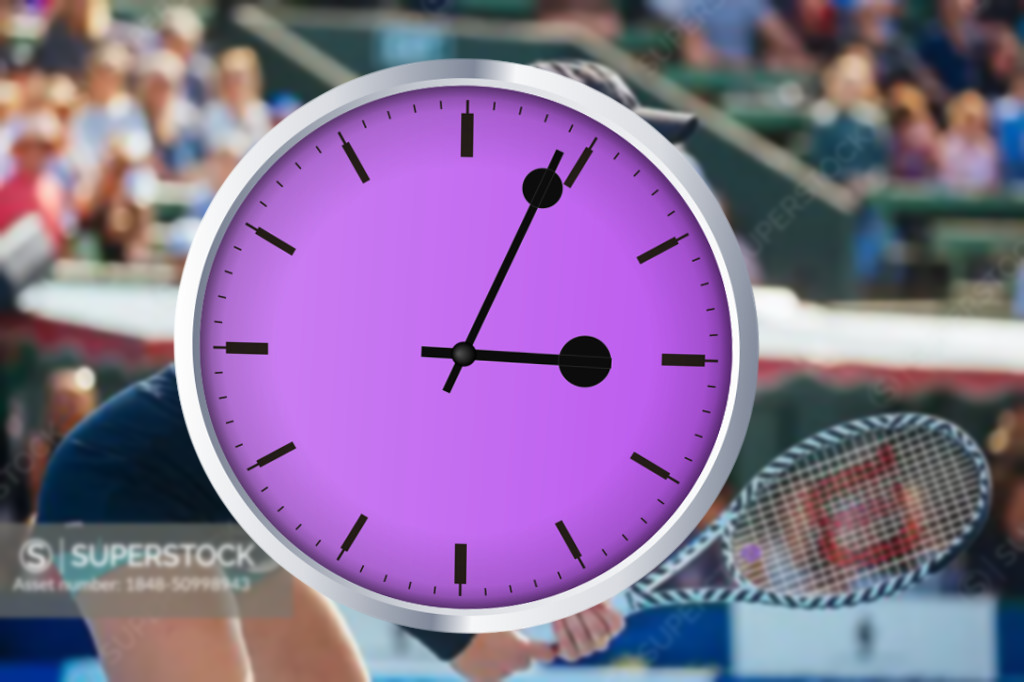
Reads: 3:04
